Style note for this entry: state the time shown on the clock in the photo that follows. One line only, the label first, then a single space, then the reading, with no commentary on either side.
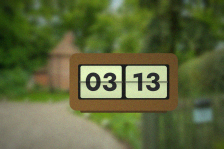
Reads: 3:13
